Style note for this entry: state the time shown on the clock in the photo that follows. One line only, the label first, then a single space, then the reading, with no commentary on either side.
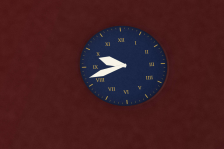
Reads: 9:42
